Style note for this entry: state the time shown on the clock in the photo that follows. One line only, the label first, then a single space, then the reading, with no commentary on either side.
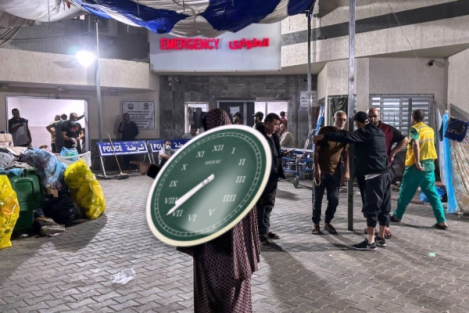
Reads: 7:37
